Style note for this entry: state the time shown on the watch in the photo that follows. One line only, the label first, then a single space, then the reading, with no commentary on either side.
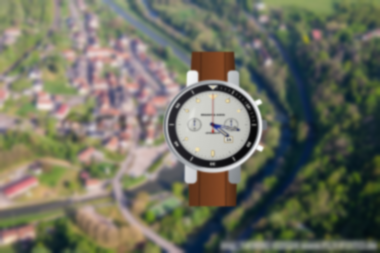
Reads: 4:17
